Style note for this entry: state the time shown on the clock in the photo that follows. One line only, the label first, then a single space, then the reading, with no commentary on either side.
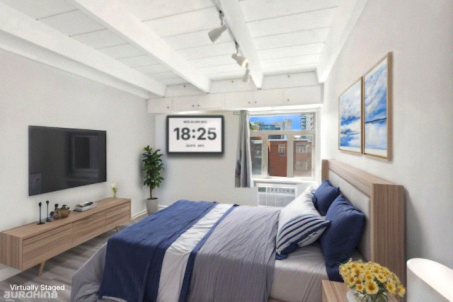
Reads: 18:25
